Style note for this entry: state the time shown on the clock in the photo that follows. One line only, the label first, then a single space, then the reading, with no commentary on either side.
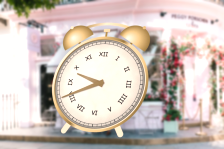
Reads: 9:41
